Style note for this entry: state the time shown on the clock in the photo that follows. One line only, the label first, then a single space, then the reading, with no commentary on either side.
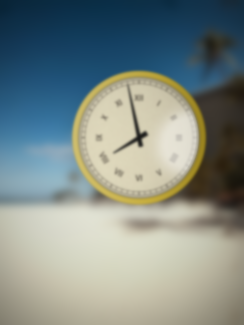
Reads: 7:58
